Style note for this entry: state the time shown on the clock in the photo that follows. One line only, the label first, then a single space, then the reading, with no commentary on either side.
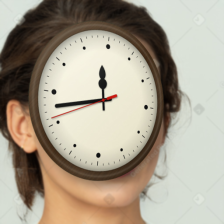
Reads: 11:42:41
